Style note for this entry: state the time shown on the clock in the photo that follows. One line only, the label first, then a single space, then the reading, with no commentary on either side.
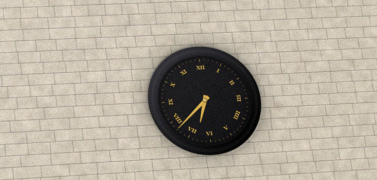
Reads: 6:38
